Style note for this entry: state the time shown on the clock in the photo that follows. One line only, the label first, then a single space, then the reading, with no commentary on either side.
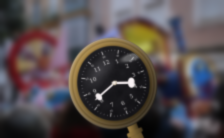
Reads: 3:42
